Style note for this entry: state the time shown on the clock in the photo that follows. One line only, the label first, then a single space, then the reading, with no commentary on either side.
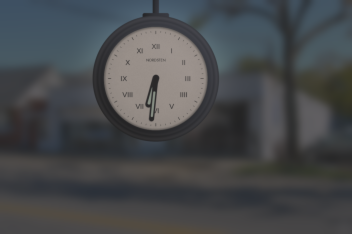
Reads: 6:31
